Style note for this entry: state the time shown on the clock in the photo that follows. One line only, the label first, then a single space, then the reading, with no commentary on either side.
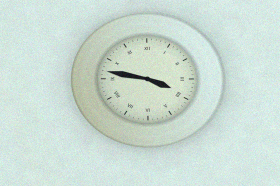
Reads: 3:47
